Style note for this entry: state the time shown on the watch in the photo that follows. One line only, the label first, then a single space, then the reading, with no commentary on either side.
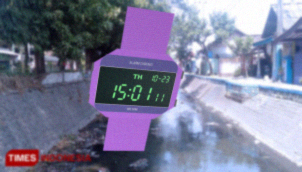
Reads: 15:01:11
